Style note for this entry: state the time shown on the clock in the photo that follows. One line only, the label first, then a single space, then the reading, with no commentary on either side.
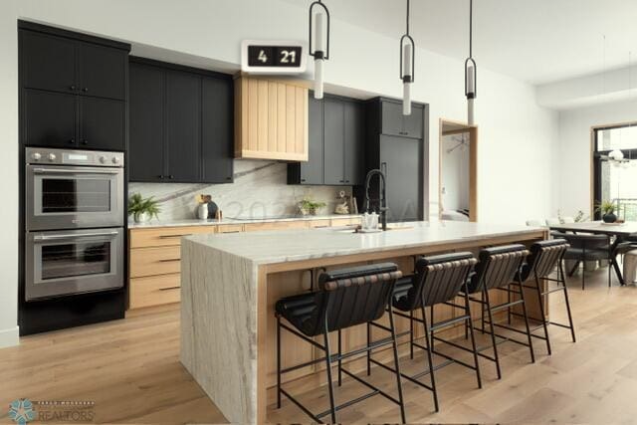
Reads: 4:21
